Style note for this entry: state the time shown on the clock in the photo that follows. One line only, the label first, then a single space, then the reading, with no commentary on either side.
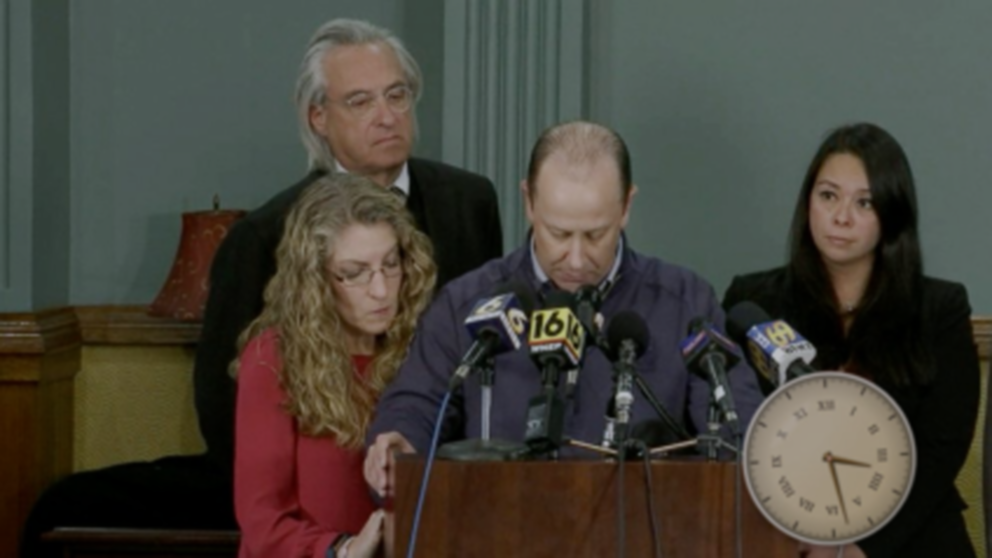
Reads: 3:28
